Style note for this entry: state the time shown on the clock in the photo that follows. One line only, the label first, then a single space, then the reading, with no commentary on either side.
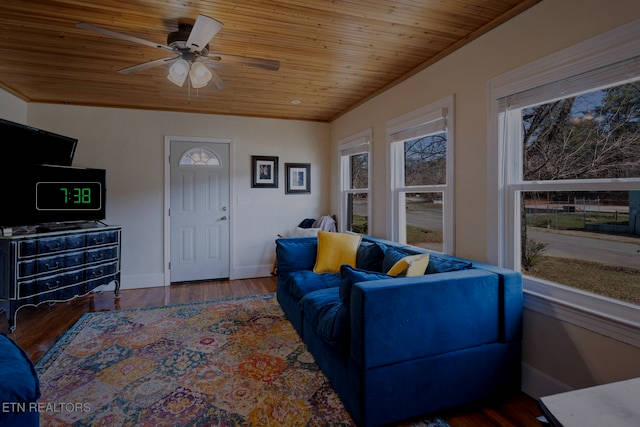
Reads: 7:38
